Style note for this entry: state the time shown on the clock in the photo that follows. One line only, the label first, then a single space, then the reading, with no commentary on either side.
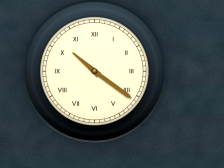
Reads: 10:21
